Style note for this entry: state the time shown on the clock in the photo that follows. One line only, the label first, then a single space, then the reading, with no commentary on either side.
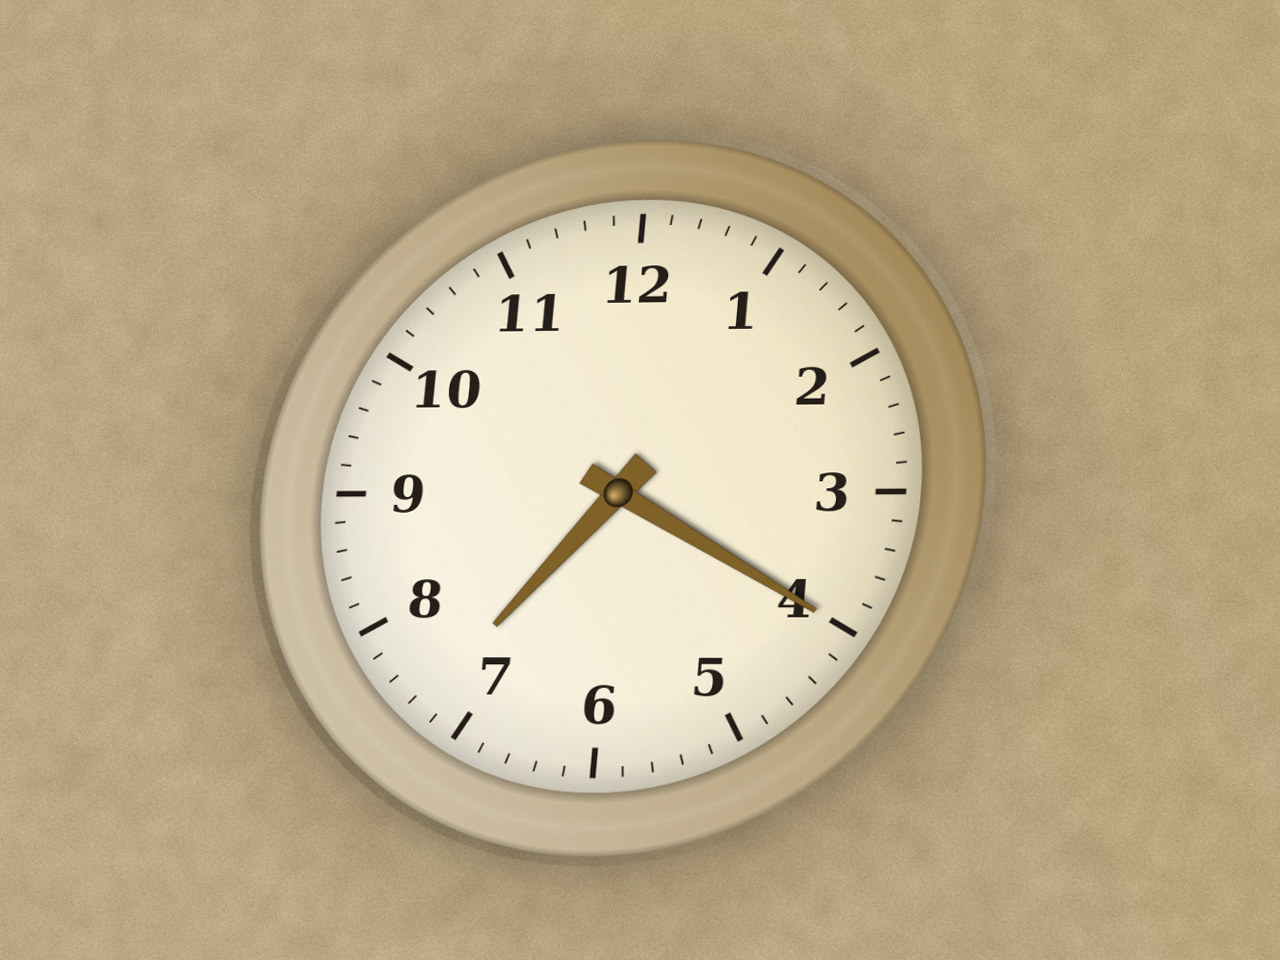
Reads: 7:20
